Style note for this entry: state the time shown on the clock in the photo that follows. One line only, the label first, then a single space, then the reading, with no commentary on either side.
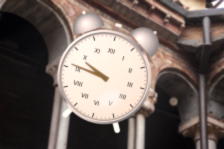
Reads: 9:46
